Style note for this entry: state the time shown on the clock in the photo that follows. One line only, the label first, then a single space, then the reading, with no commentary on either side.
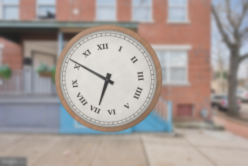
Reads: 6:51
